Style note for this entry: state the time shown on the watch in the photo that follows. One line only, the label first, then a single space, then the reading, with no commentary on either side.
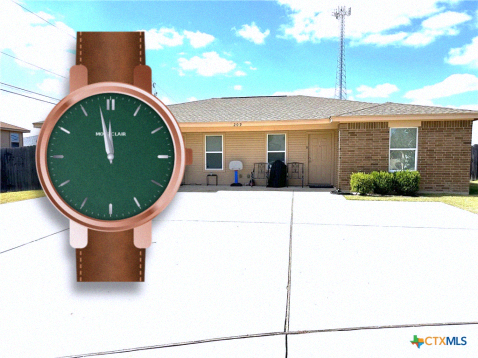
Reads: 11:58
